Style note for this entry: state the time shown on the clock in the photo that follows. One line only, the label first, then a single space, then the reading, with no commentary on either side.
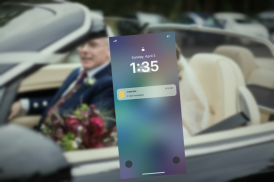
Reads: 1:35
